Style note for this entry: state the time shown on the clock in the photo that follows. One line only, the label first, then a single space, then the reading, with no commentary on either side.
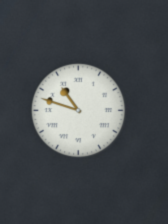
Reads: 10:48
